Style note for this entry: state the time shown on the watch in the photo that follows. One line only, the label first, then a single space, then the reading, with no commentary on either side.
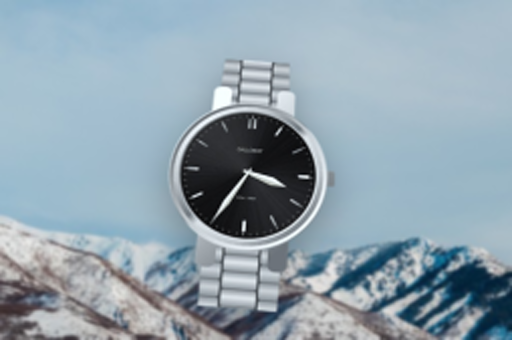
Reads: 3:35
